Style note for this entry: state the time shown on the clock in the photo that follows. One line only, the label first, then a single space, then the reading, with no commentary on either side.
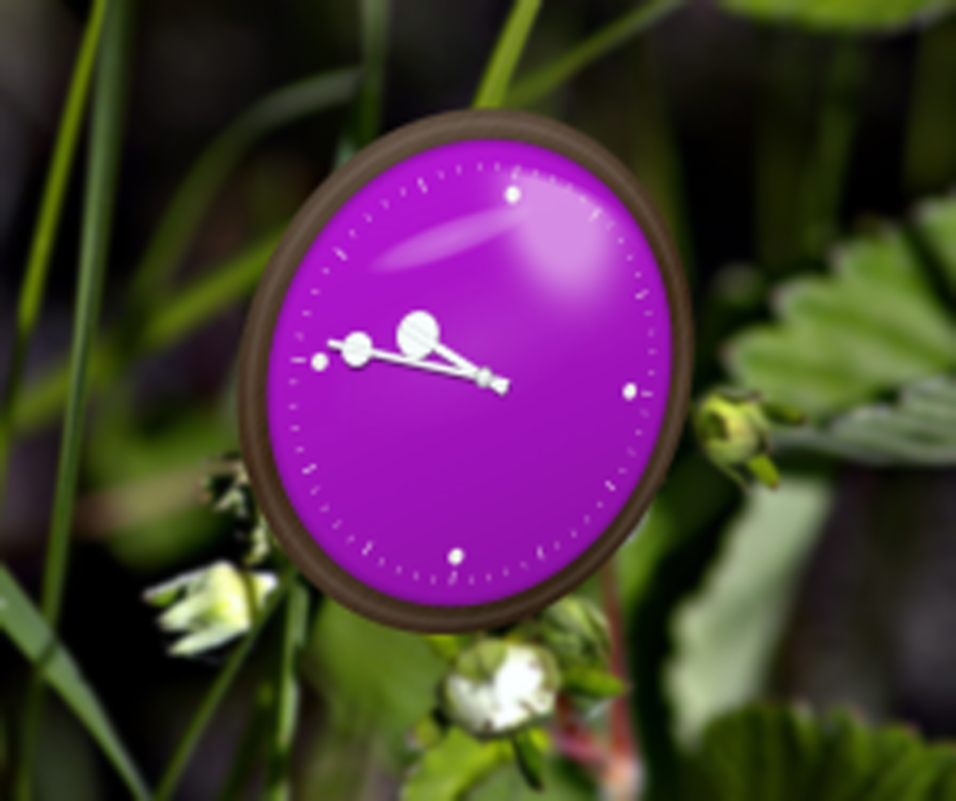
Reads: 9:46
